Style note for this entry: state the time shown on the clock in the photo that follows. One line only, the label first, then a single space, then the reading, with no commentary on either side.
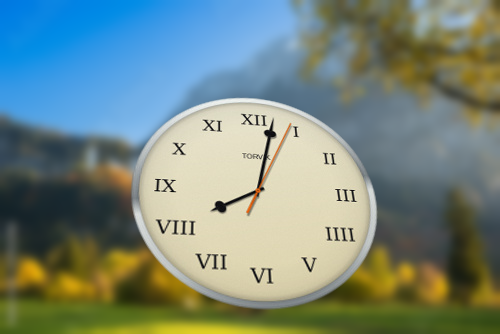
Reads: 8:02:04
